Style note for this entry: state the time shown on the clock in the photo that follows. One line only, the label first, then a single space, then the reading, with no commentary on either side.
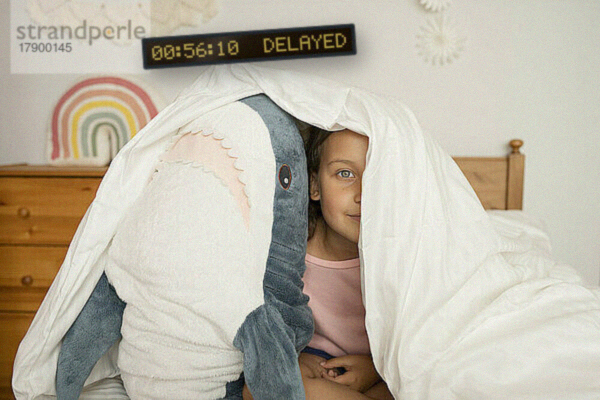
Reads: 0:56:10
